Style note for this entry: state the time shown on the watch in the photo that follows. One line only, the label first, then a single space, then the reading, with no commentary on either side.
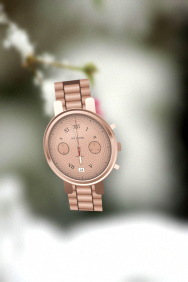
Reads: 5:58
